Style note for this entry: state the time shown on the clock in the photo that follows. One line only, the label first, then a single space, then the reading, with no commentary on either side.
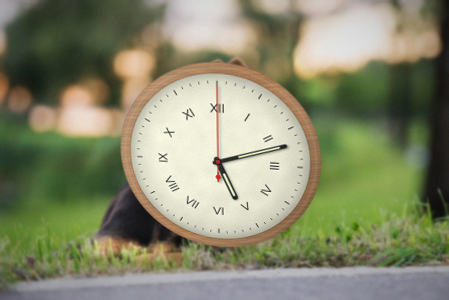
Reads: 5:12:00
